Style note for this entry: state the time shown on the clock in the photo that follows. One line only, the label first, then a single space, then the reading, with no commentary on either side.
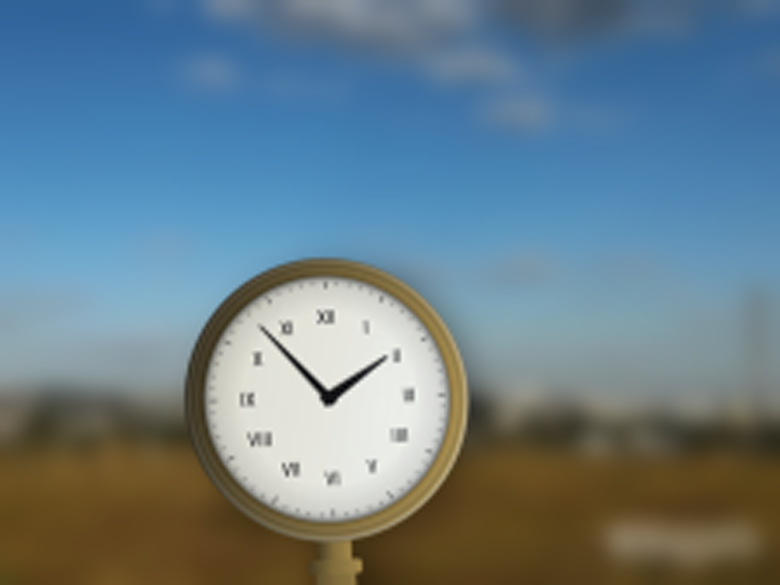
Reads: 1:53
